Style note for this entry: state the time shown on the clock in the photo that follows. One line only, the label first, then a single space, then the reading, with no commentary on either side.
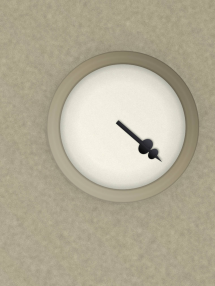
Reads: 4:22
